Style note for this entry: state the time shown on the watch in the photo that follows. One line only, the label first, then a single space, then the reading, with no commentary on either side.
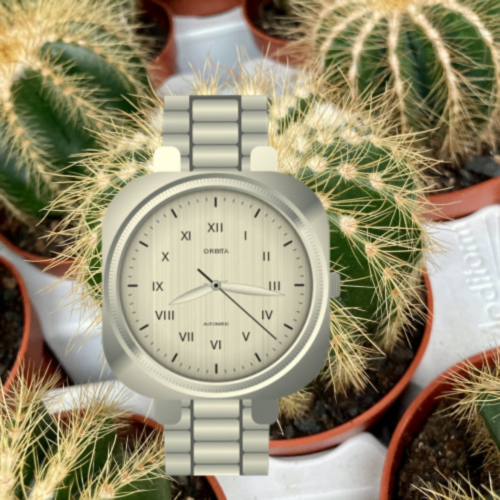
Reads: 8:16:22
